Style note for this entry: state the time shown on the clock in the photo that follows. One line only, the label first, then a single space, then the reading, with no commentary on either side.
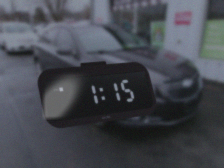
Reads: 1:15
